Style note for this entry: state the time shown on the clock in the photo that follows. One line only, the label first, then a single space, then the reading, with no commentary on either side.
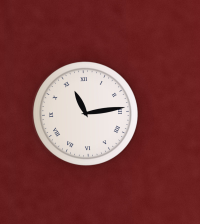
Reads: 11:14
